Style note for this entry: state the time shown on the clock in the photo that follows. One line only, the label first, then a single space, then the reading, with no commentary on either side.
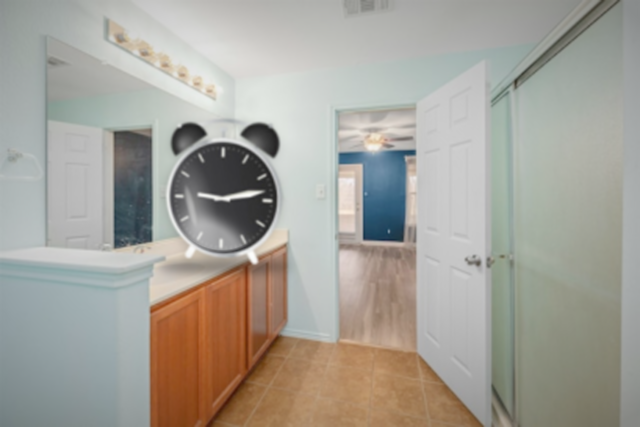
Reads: 9:13
